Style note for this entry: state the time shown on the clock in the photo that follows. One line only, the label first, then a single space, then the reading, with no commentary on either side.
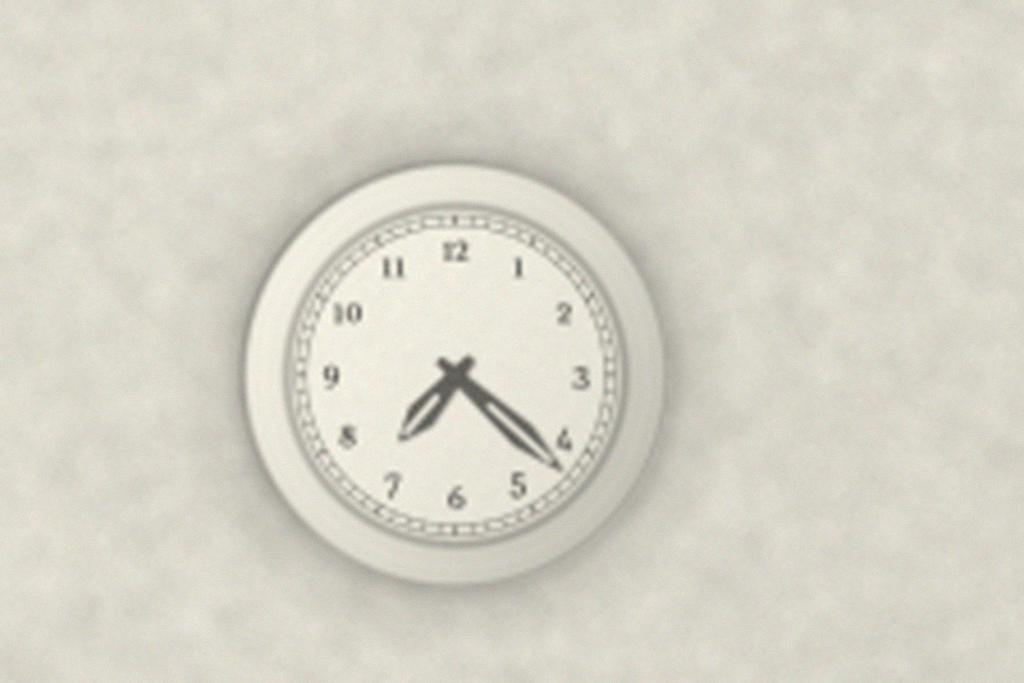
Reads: 7:22
